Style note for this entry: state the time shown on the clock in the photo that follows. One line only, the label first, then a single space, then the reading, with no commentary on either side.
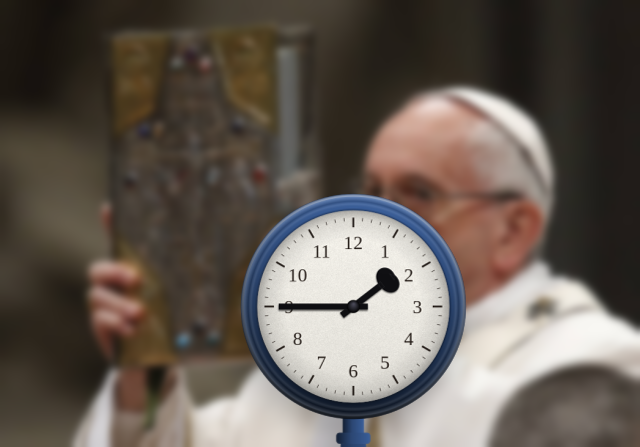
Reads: 1:45
